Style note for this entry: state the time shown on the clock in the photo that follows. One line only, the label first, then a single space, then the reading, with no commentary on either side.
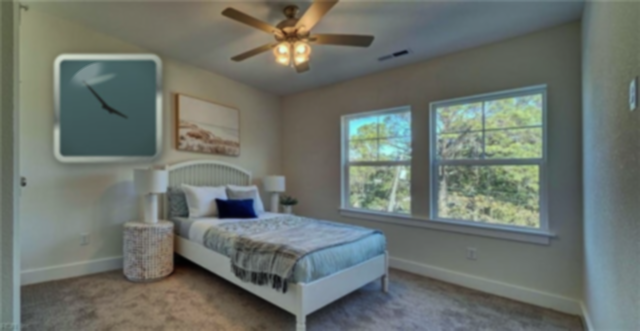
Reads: 3:53
